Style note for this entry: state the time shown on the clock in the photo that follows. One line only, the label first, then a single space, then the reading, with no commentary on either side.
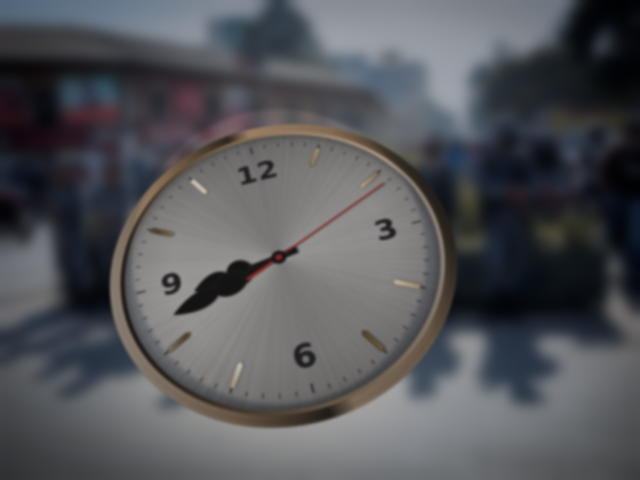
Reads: 8:42:11
